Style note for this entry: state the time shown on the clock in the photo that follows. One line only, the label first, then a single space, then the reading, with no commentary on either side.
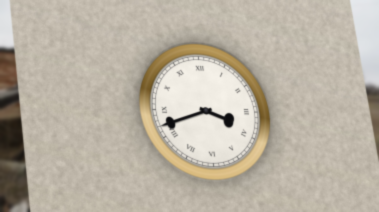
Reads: 3:42
